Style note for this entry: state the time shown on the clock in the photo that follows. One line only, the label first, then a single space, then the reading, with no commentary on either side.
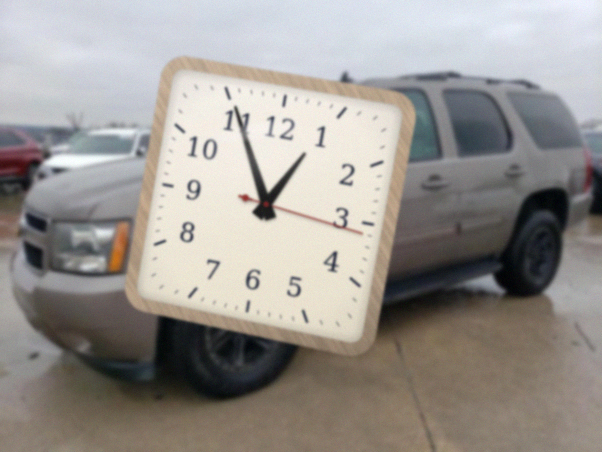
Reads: 12:55:16
